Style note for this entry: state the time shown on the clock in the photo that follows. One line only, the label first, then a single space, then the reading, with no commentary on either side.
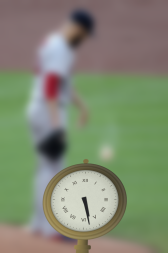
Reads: 5:28
